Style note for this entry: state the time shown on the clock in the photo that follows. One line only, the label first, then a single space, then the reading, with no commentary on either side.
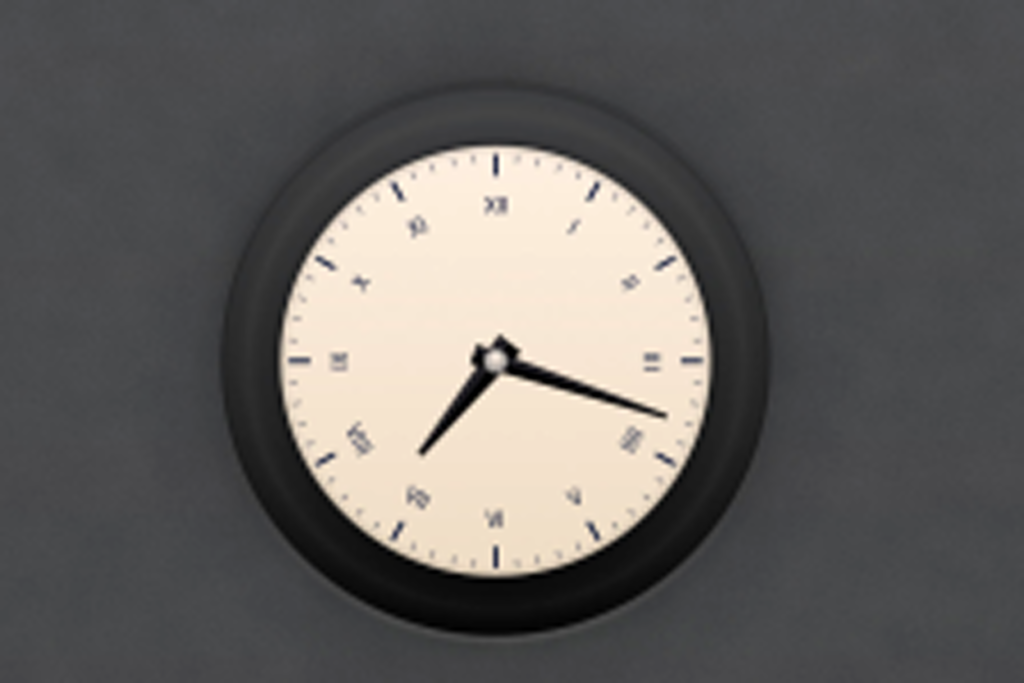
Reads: 7:18
